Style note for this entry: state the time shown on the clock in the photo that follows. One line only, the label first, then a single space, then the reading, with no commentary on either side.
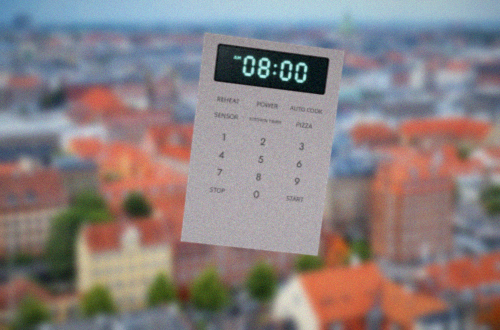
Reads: 8:00
